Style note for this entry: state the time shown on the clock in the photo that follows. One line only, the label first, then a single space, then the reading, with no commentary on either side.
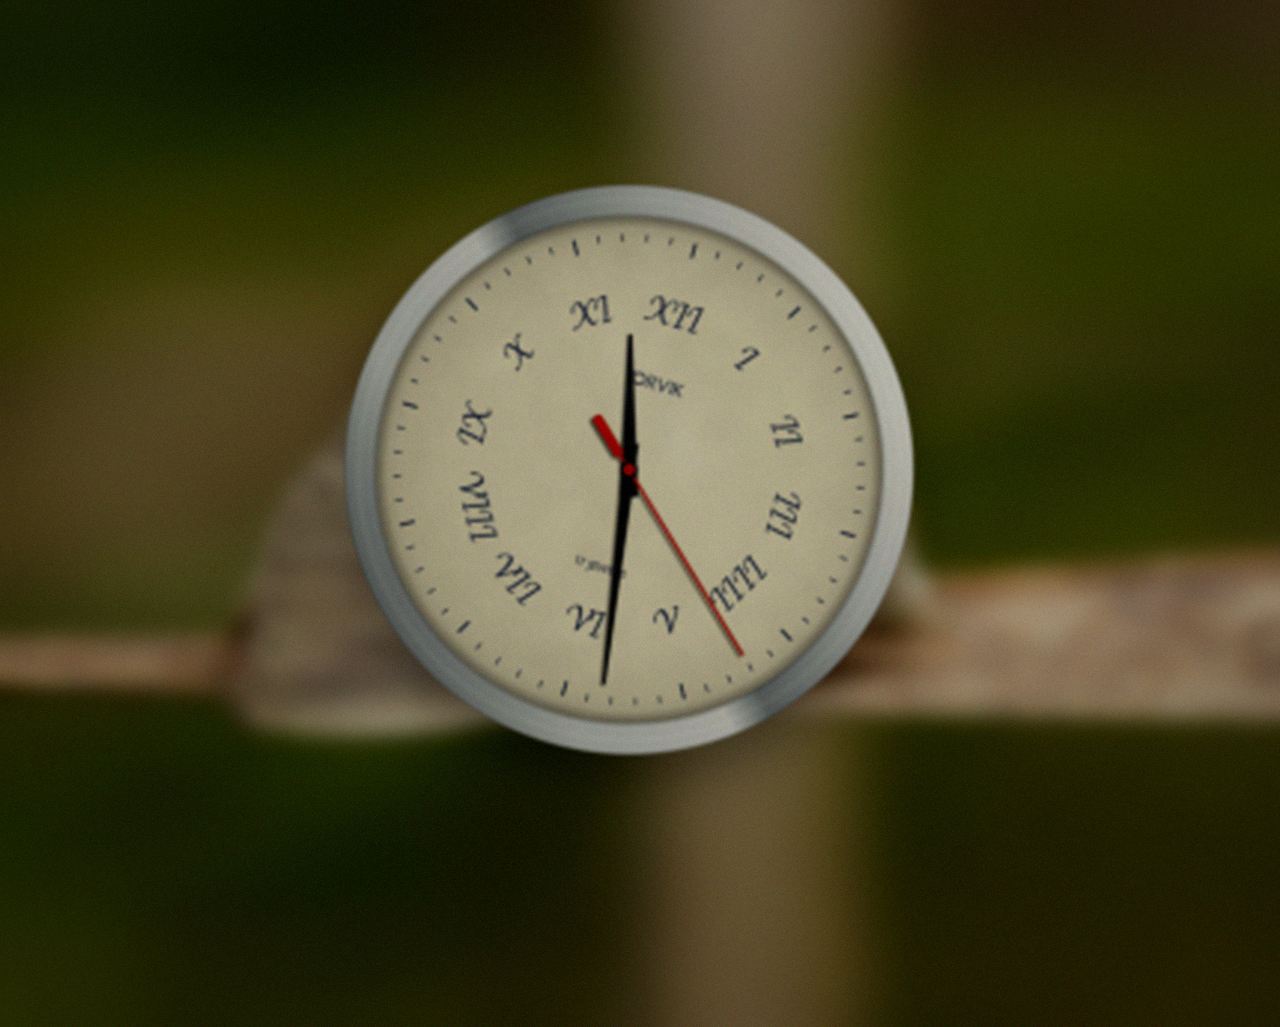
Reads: 11:28:22
